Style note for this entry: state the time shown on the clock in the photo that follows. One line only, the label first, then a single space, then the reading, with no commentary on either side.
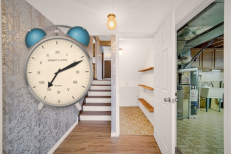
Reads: 7:11
